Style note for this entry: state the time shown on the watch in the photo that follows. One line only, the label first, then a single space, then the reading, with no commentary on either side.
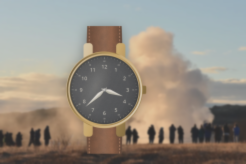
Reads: 3:38
